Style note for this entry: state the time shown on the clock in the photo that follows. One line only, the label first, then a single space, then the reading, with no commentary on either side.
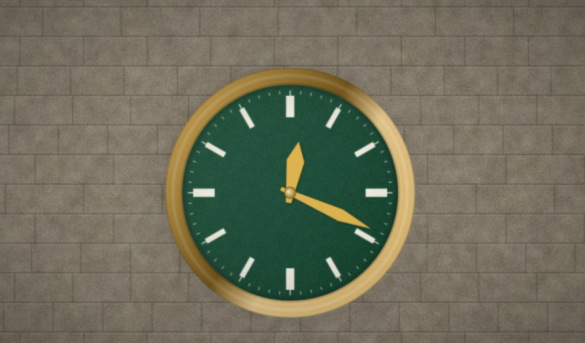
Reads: 12:19
